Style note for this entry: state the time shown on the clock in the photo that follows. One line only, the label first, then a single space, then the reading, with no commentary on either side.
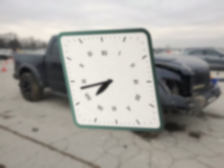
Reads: 7:43
